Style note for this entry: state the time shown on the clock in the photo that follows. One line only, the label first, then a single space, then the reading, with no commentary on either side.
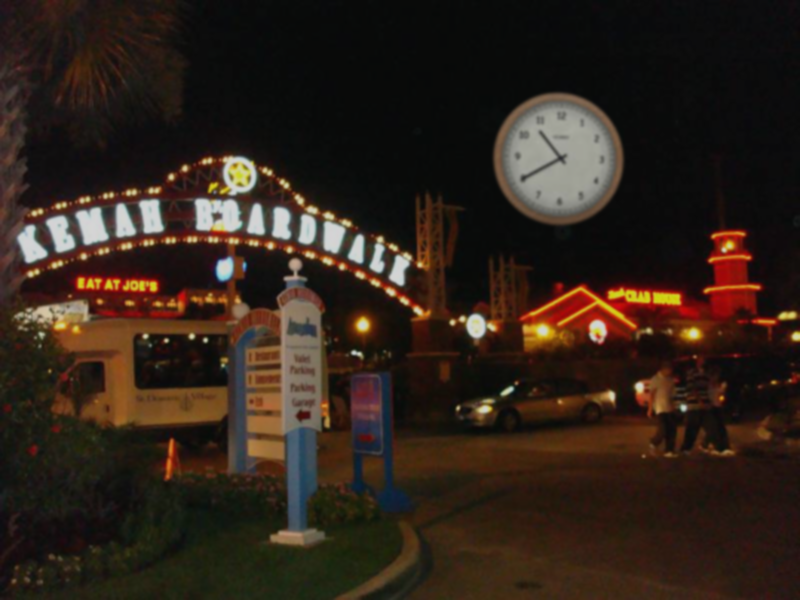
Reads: 10:40
